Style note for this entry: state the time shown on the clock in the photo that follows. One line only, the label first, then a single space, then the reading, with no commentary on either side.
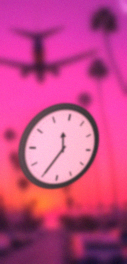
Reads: 11:35
